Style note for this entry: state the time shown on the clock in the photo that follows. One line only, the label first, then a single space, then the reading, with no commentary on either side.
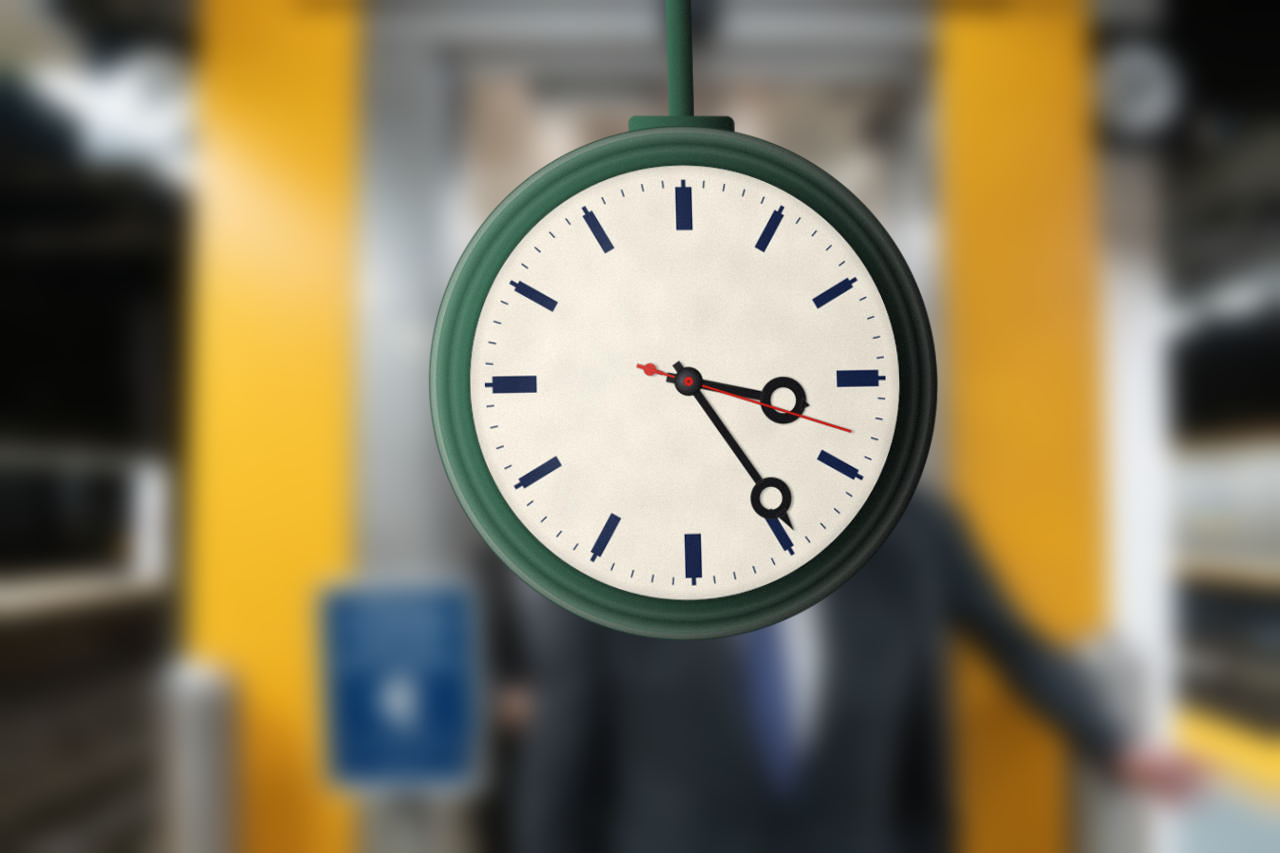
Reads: 3:24:18
